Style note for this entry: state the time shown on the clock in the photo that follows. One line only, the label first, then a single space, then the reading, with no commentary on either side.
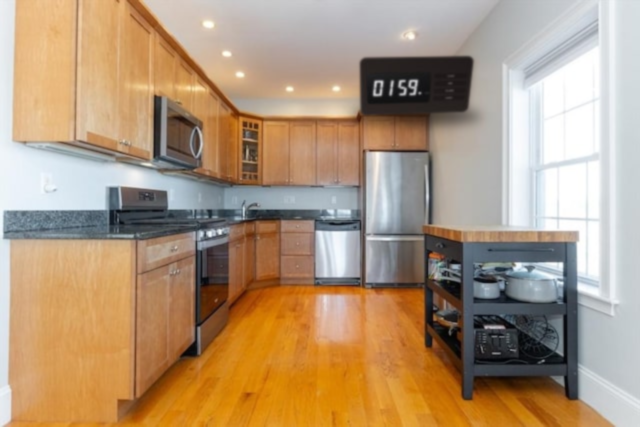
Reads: 1:59
